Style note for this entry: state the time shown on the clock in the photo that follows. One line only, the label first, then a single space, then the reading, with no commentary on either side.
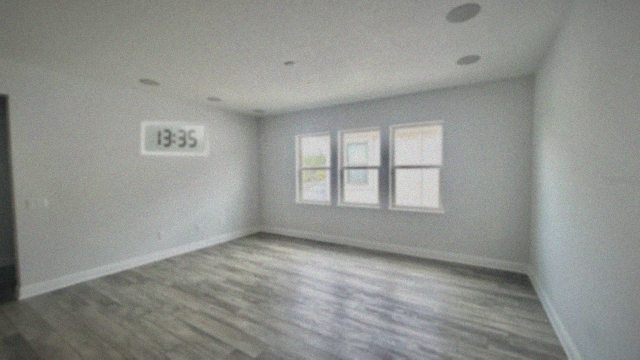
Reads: 13:35
